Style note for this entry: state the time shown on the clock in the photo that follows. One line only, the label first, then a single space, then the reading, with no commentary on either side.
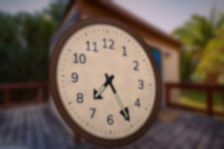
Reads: 7:25
